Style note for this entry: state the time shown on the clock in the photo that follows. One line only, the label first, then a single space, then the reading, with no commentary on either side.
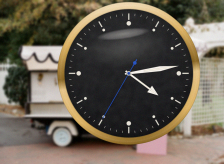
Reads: 4:13:35
